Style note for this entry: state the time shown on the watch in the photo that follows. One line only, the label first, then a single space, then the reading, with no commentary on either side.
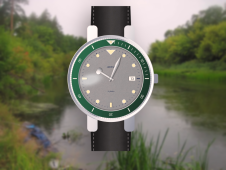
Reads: 10:04
